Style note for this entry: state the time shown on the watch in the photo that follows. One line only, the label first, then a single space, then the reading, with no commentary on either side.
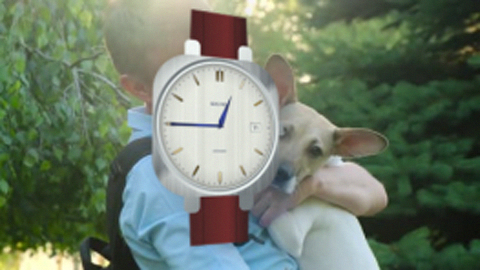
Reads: 12:45
